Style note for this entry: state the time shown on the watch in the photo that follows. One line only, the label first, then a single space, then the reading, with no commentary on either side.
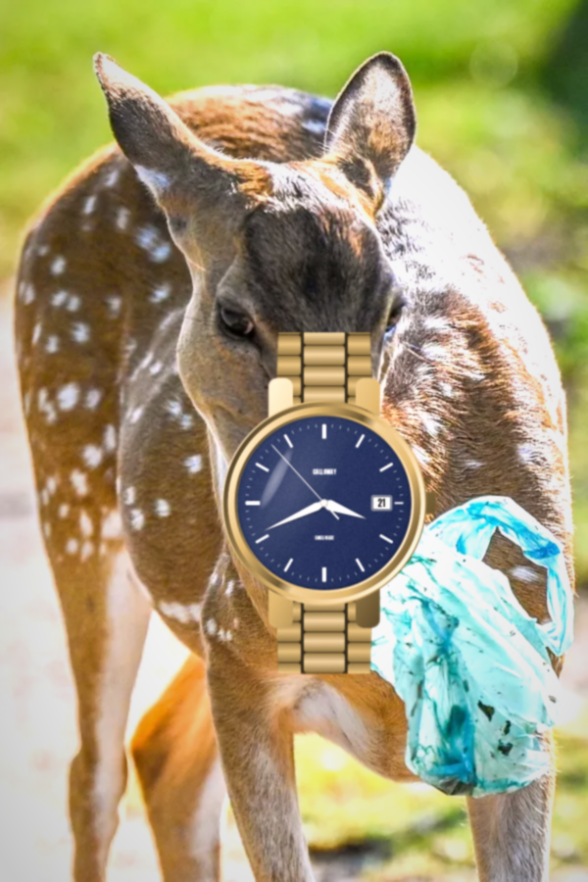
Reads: 3:40:53
